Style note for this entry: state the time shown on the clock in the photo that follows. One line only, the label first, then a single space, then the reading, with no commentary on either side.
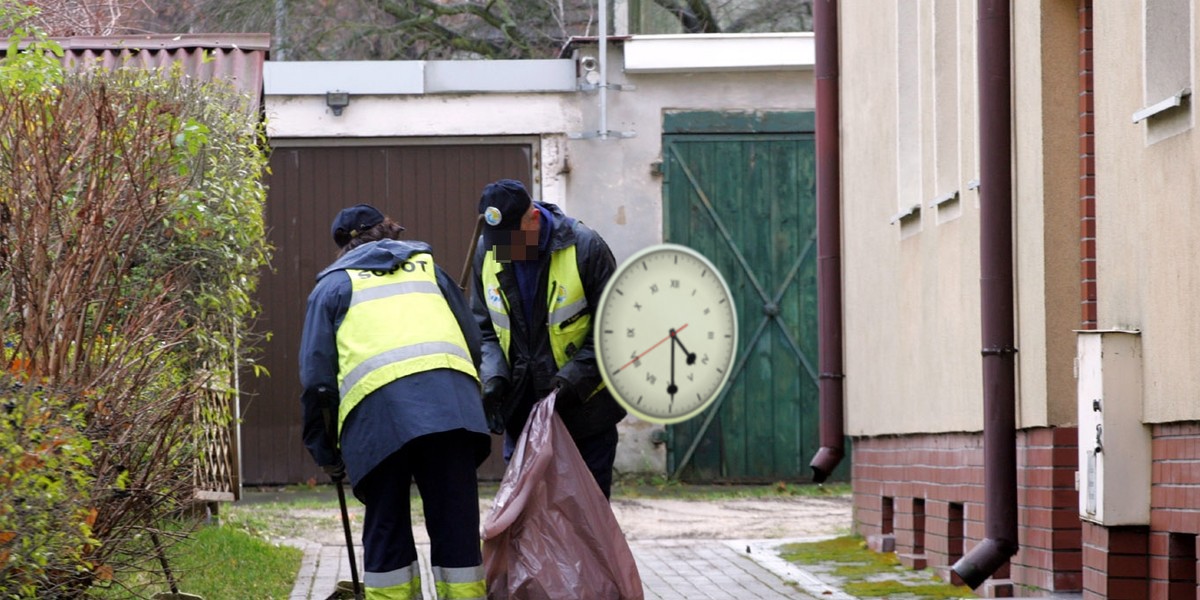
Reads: 4:29:40
